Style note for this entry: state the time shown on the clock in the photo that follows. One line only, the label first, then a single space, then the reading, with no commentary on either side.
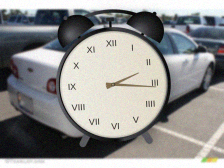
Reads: 2:16
